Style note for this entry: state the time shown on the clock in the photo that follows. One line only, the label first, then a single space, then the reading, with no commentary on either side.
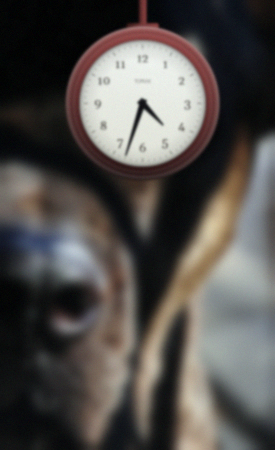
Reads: 4:33
